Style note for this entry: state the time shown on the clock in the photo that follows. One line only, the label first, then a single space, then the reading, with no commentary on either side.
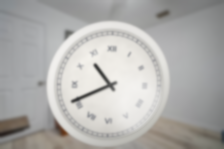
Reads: 10:41
